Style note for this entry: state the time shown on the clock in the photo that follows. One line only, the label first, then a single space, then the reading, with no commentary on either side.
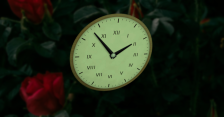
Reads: 1:53
